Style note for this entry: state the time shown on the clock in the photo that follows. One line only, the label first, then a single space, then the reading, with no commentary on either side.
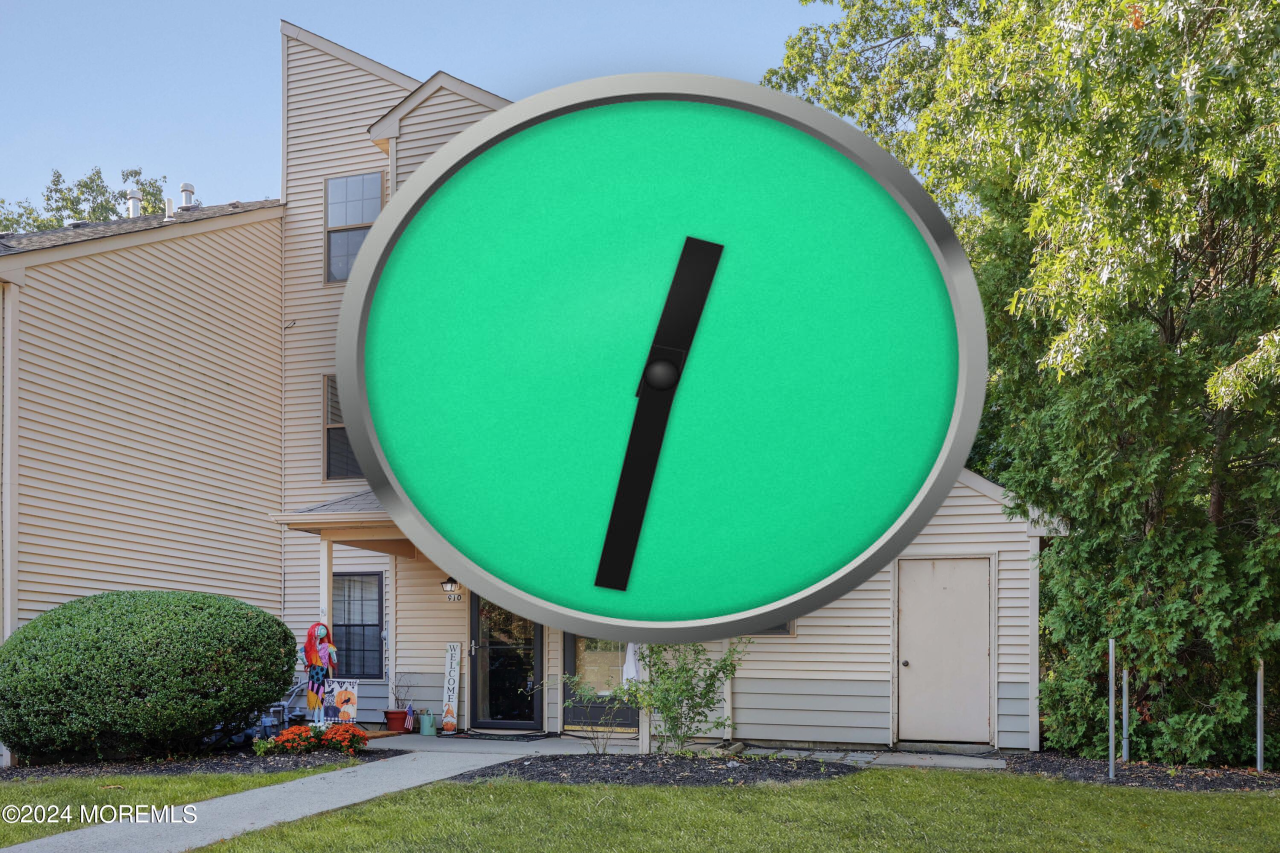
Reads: 12:32
